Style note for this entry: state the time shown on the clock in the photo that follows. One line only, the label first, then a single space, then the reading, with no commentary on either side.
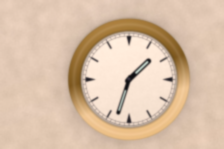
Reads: 1:33
